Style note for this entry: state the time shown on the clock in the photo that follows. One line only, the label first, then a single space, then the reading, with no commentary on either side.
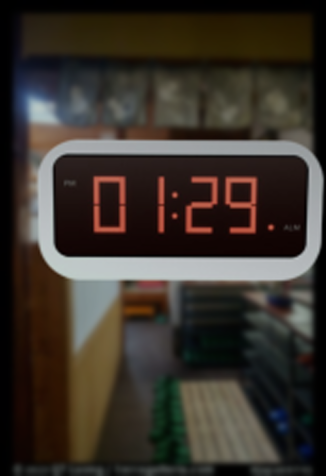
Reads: 1:29
